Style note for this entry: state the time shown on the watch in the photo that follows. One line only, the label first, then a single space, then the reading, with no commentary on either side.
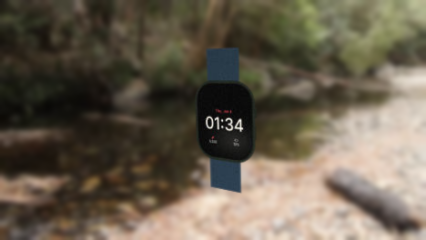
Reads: 1:34
